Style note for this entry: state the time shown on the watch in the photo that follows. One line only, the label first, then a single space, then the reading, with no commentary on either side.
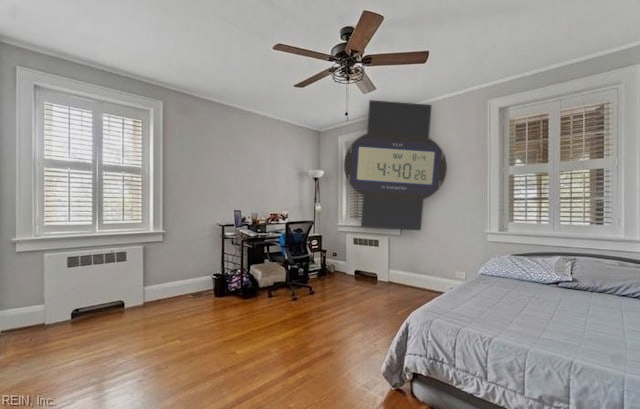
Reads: 4:40:26
